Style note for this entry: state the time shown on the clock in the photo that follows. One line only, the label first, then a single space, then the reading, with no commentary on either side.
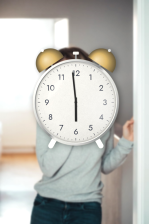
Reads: 5:59
